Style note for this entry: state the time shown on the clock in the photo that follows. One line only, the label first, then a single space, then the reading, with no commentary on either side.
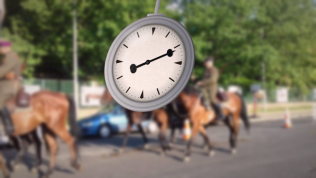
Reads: 8:11
